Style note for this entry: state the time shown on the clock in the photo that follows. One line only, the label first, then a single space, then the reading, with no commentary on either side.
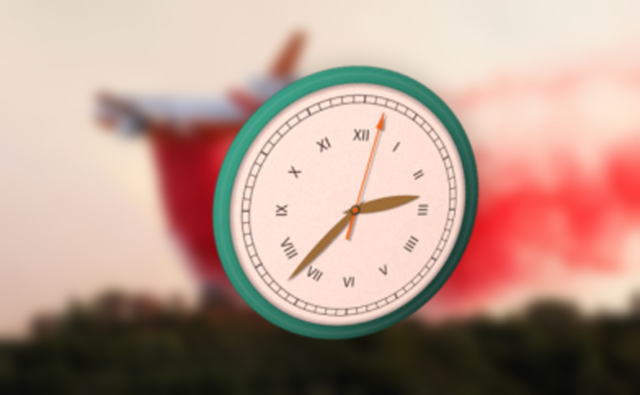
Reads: 2:37:02
